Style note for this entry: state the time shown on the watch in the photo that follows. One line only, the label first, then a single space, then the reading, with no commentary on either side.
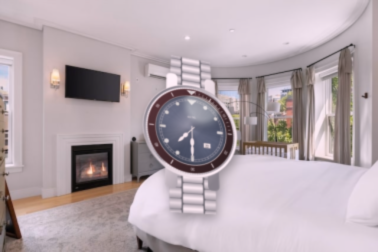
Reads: 7:30
